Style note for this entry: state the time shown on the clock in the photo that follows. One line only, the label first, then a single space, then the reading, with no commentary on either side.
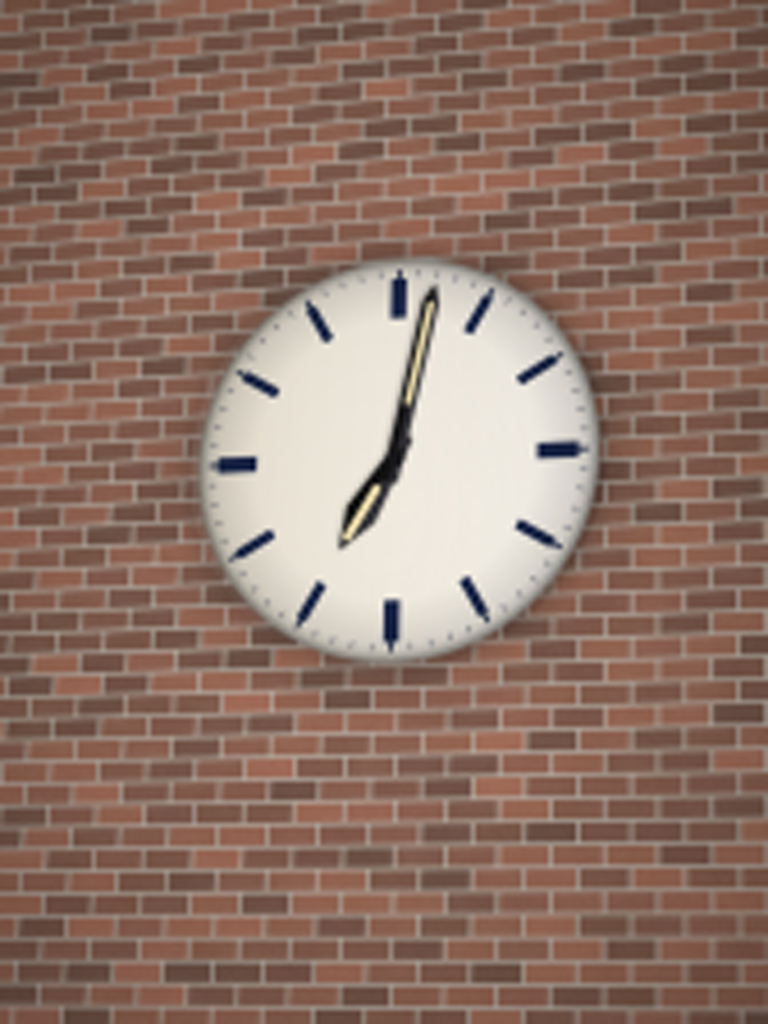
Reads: 7:02
